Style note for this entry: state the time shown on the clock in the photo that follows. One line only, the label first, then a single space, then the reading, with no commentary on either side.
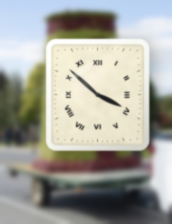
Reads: 3:52
